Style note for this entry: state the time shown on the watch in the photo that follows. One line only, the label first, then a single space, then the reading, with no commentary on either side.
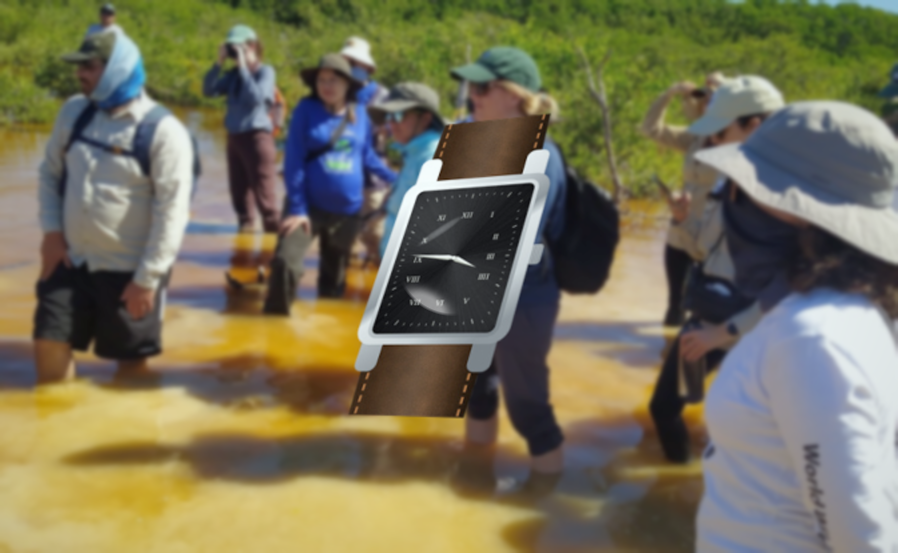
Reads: 3:46
